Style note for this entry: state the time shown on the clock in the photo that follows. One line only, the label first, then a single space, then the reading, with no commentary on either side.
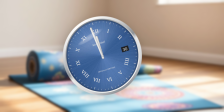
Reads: 11:59
